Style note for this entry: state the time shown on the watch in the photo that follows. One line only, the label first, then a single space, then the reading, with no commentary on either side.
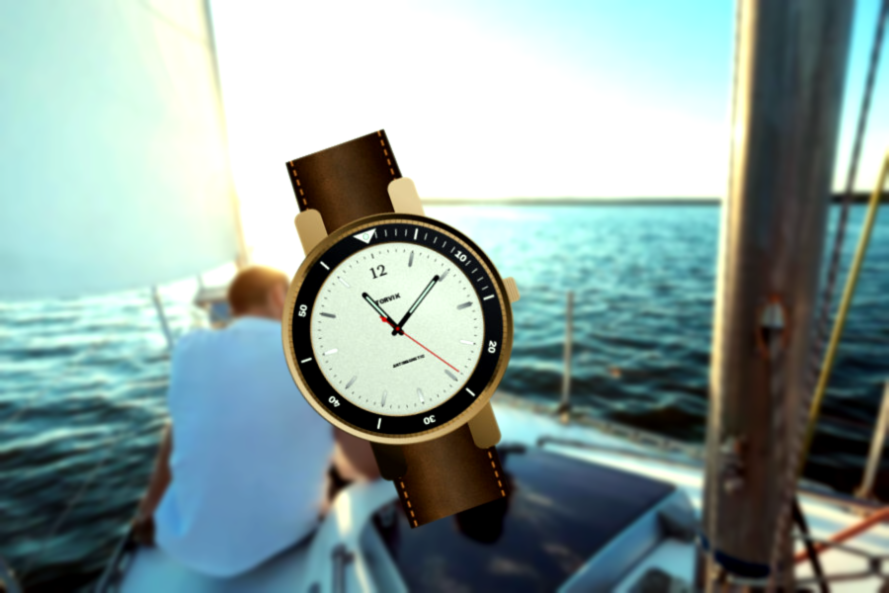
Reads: 11:09:24
